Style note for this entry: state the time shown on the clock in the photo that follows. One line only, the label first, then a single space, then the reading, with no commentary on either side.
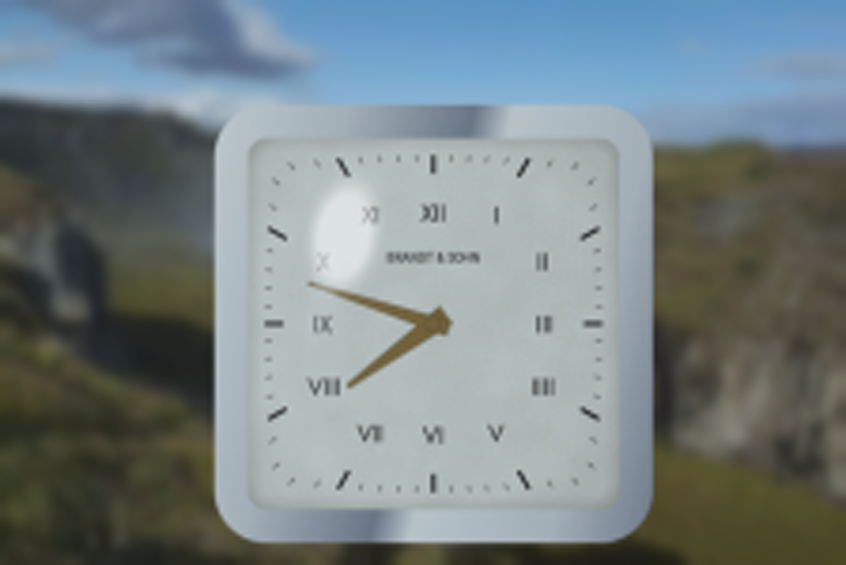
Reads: 7:48
